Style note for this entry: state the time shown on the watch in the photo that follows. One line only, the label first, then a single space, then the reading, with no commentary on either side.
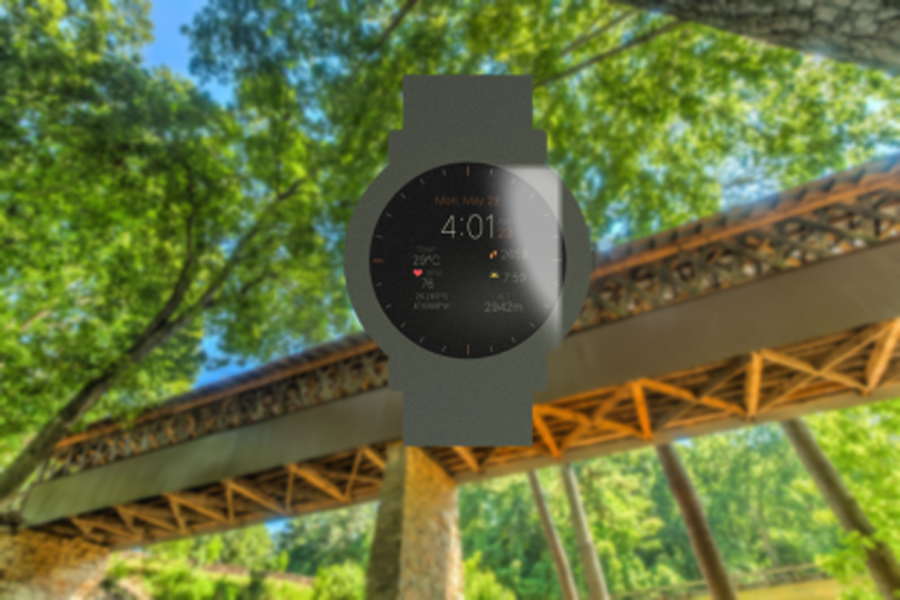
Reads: 4:01
